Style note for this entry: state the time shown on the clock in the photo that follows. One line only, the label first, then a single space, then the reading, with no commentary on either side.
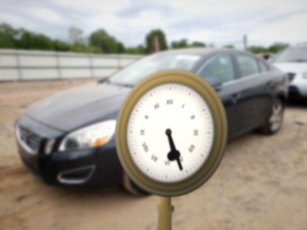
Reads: 5:26
